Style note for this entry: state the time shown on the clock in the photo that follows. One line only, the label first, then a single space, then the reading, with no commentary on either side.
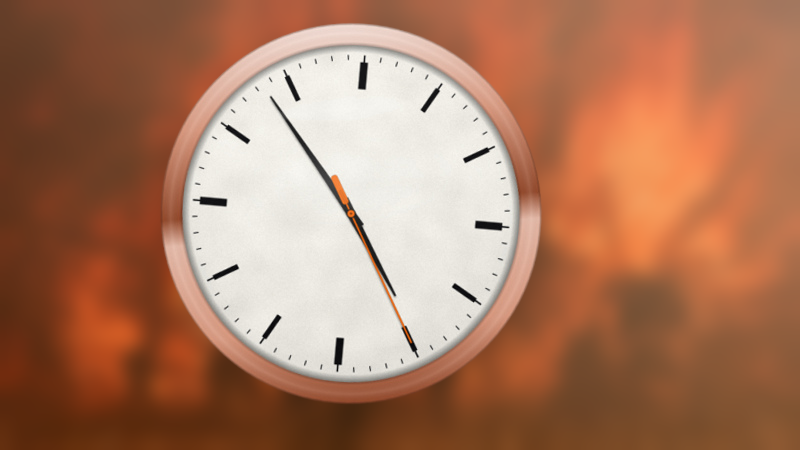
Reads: 4:53:25
